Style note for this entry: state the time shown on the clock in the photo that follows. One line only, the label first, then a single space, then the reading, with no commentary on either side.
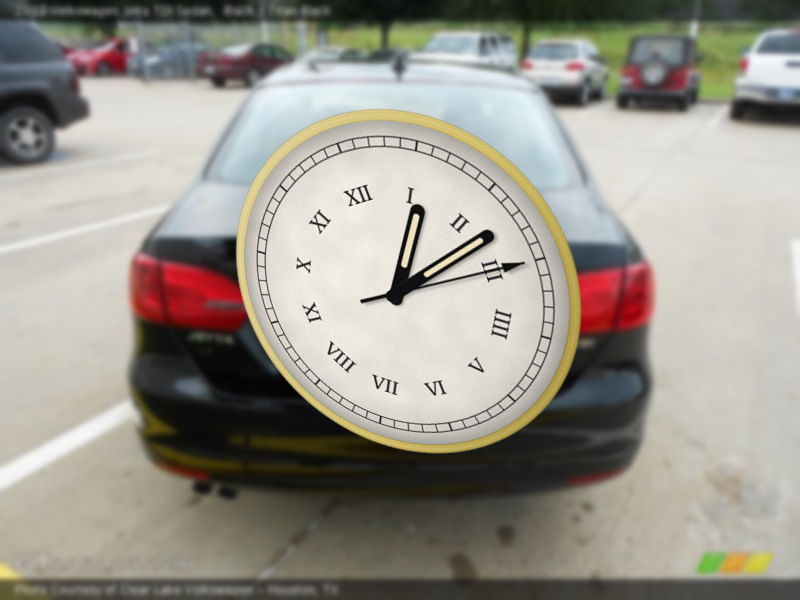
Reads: 1:12:15
